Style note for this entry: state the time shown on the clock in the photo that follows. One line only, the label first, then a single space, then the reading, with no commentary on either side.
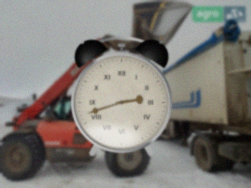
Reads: 2:42
